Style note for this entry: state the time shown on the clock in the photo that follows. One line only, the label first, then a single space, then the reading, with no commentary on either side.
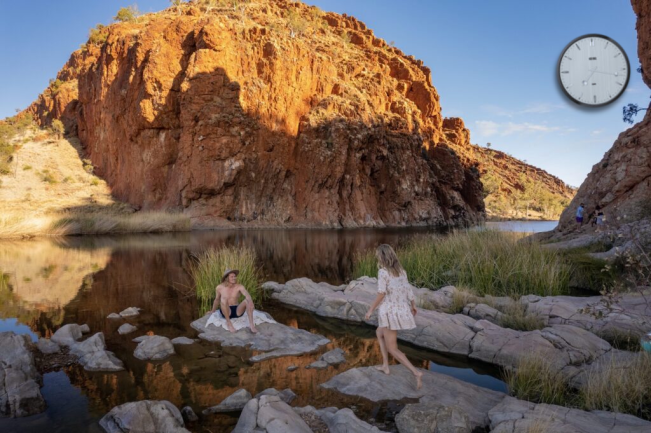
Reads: 7:17
